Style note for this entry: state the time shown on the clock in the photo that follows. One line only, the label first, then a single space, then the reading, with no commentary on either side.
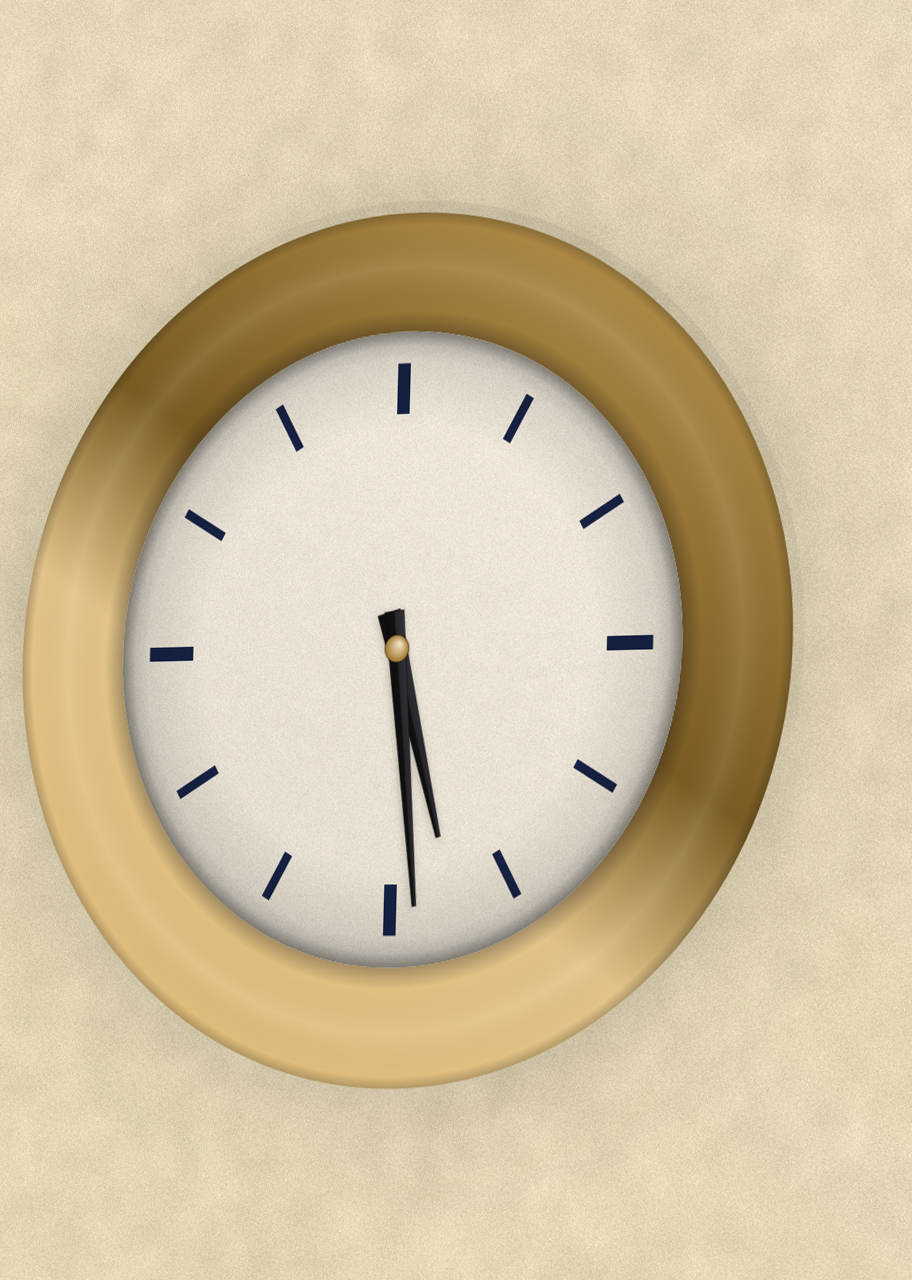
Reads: 5:29
